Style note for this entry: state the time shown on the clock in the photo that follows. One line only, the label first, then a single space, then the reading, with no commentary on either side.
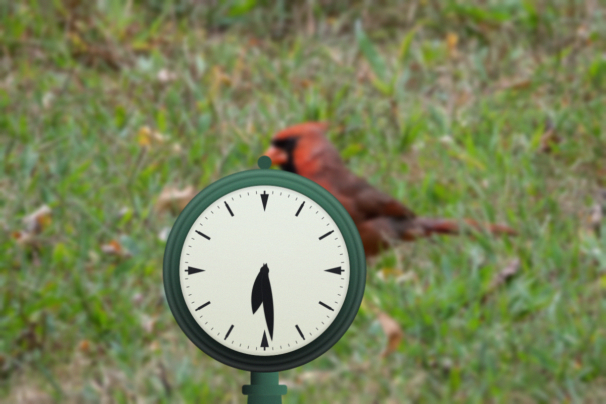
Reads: 6:29
